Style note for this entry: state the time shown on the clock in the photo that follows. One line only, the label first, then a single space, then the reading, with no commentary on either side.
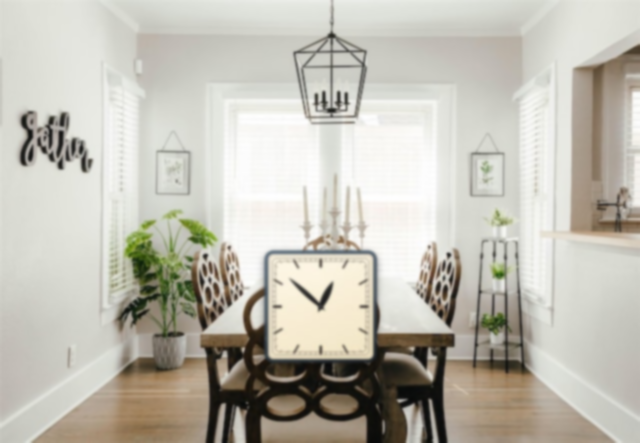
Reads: 12:52
